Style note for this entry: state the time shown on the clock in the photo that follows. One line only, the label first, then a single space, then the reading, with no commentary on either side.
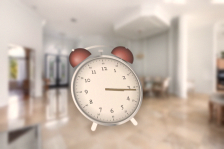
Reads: 3:16
